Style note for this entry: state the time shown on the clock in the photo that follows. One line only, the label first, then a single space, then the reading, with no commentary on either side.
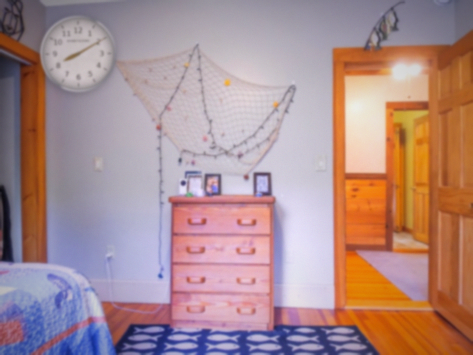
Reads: 8:10
